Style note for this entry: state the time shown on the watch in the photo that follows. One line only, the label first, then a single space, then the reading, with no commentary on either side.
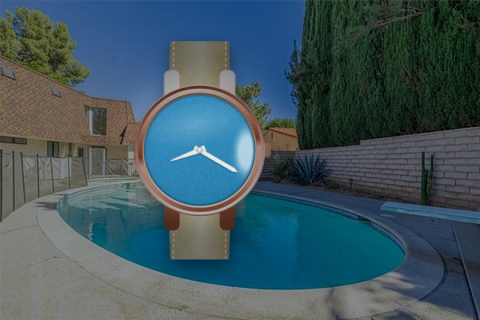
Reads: 8:20
